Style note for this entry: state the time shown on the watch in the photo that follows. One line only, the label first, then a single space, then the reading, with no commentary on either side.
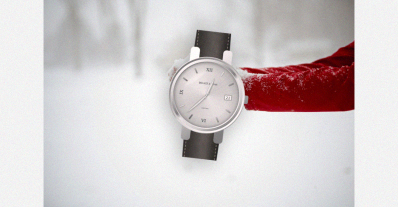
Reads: 12:37
